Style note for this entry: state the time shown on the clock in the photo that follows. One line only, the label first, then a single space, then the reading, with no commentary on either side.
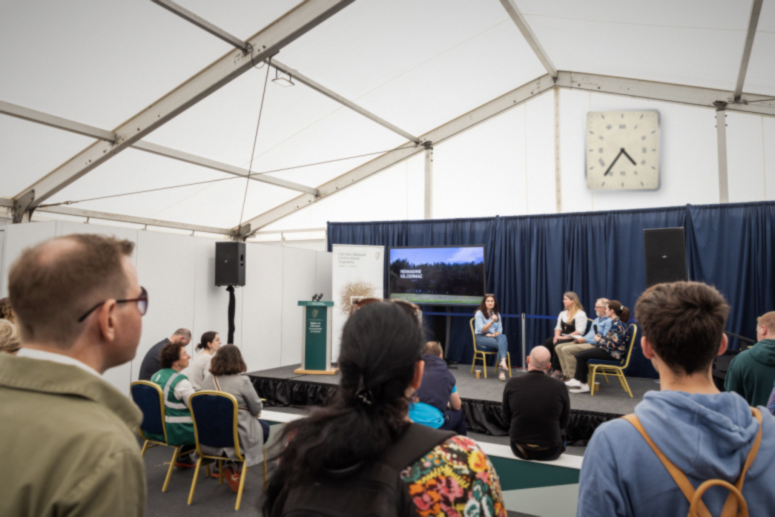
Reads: 4:36
